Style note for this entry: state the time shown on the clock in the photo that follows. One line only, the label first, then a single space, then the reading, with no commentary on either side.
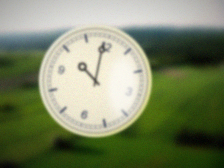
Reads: 9:59
